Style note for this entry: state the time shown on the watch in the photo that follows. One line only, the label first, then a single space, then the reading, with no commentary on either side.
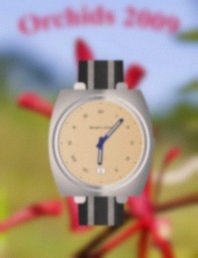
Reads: 6:07
